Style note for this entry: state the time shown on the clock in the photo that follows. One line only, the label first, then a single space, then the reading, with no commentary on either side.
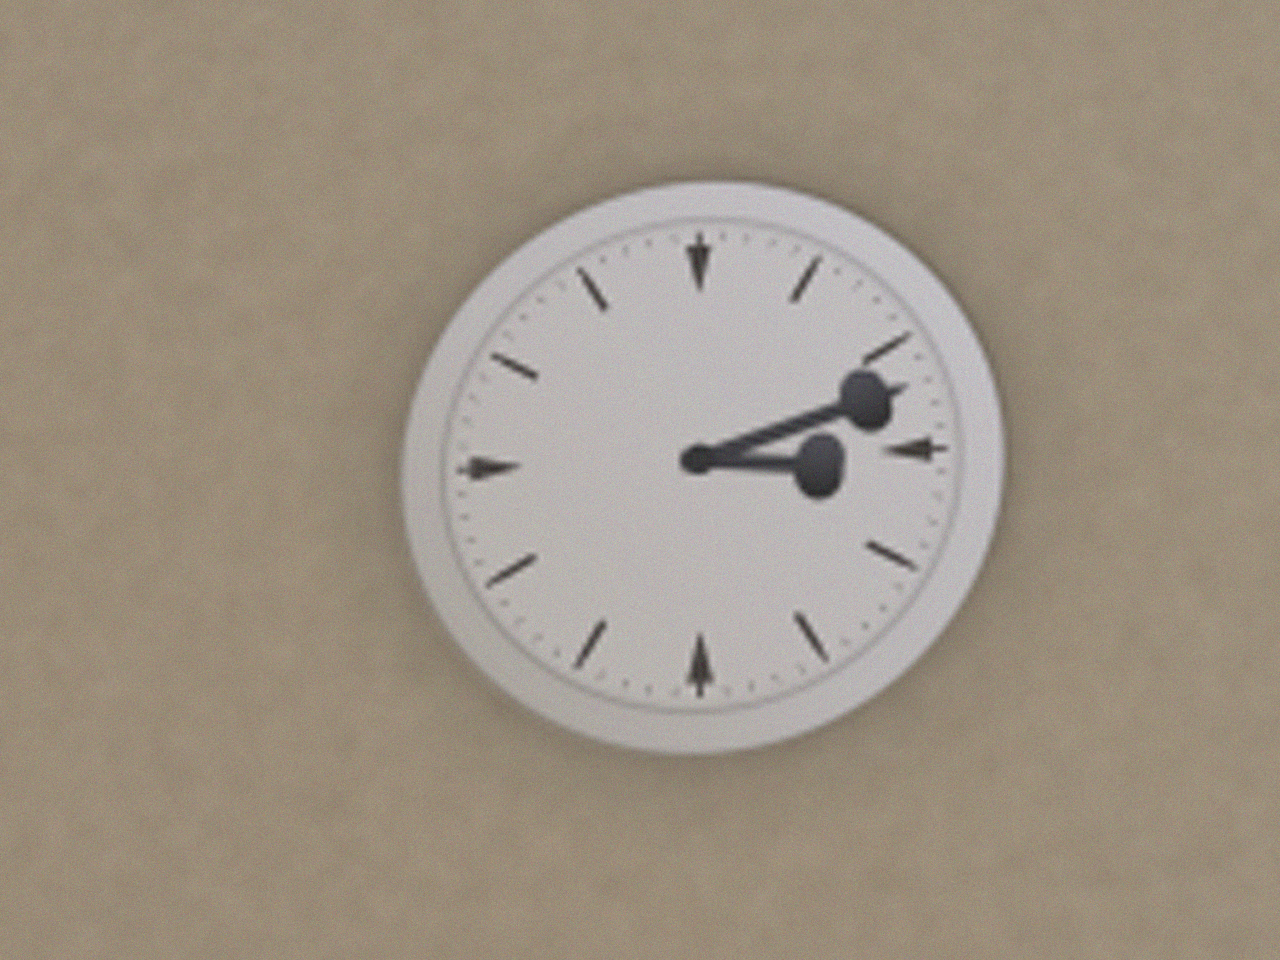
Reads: 3:12
